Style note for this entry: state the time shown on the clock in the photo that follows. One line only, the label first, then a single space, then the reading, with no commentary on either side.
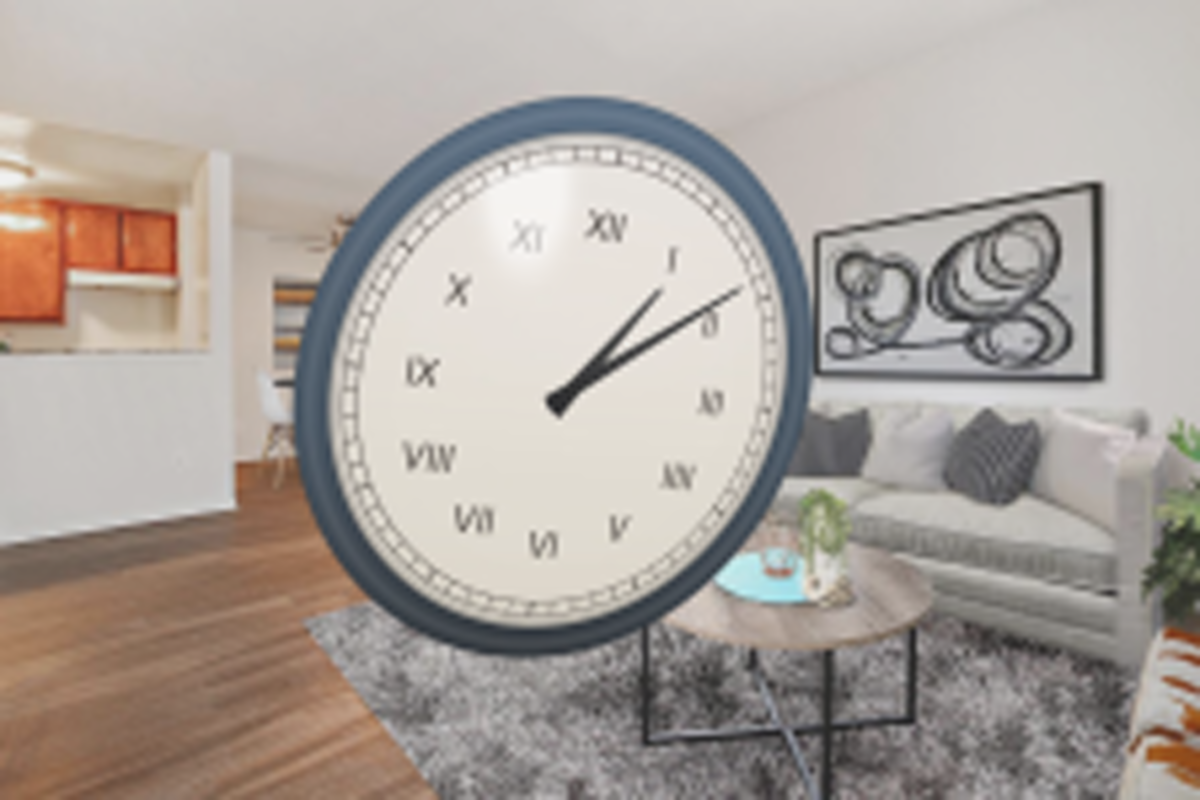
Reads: 1:09
